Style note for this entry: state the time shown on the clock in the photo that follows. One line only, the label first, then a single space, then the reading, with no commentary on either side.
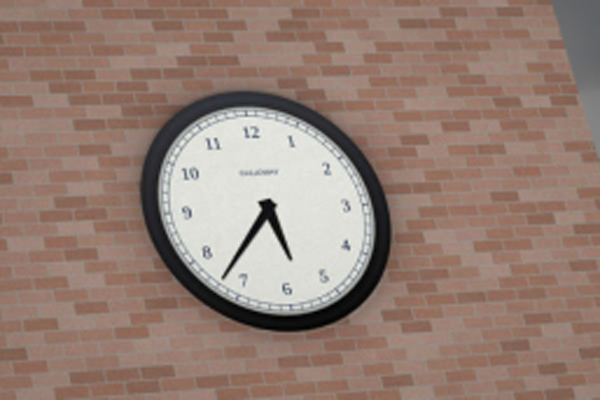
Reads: 5:37
